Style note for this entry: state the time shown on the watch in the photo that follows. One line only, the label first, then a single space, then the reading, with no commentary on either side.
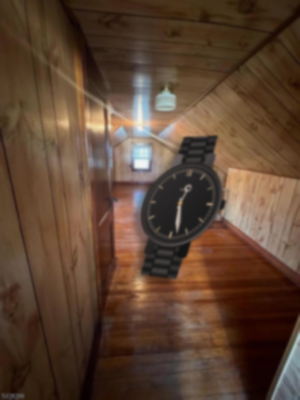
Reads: 12:28
